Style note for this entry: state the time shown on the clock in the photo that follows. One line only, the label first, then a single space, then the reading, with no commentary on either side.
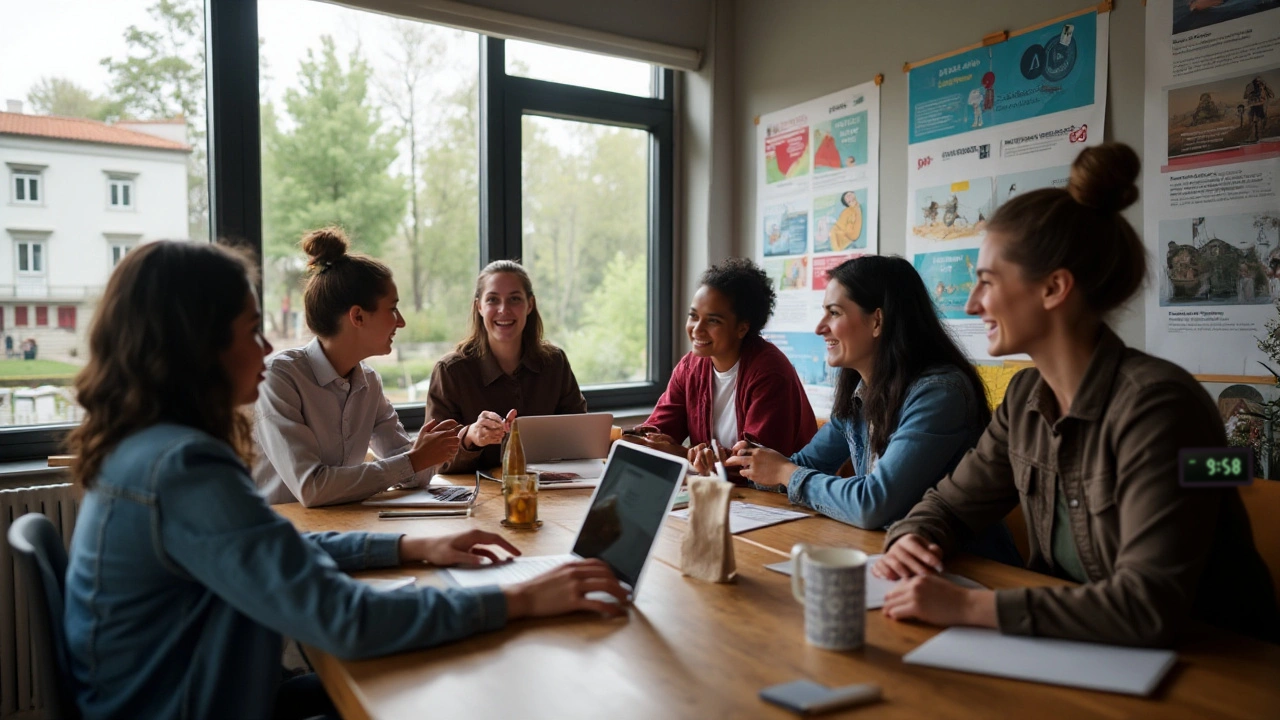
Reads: 9:58
